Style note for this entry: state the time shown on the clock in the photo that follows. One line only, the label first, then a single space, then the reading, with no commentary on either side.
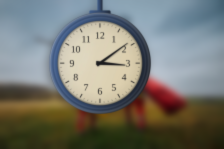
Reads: 3:09
